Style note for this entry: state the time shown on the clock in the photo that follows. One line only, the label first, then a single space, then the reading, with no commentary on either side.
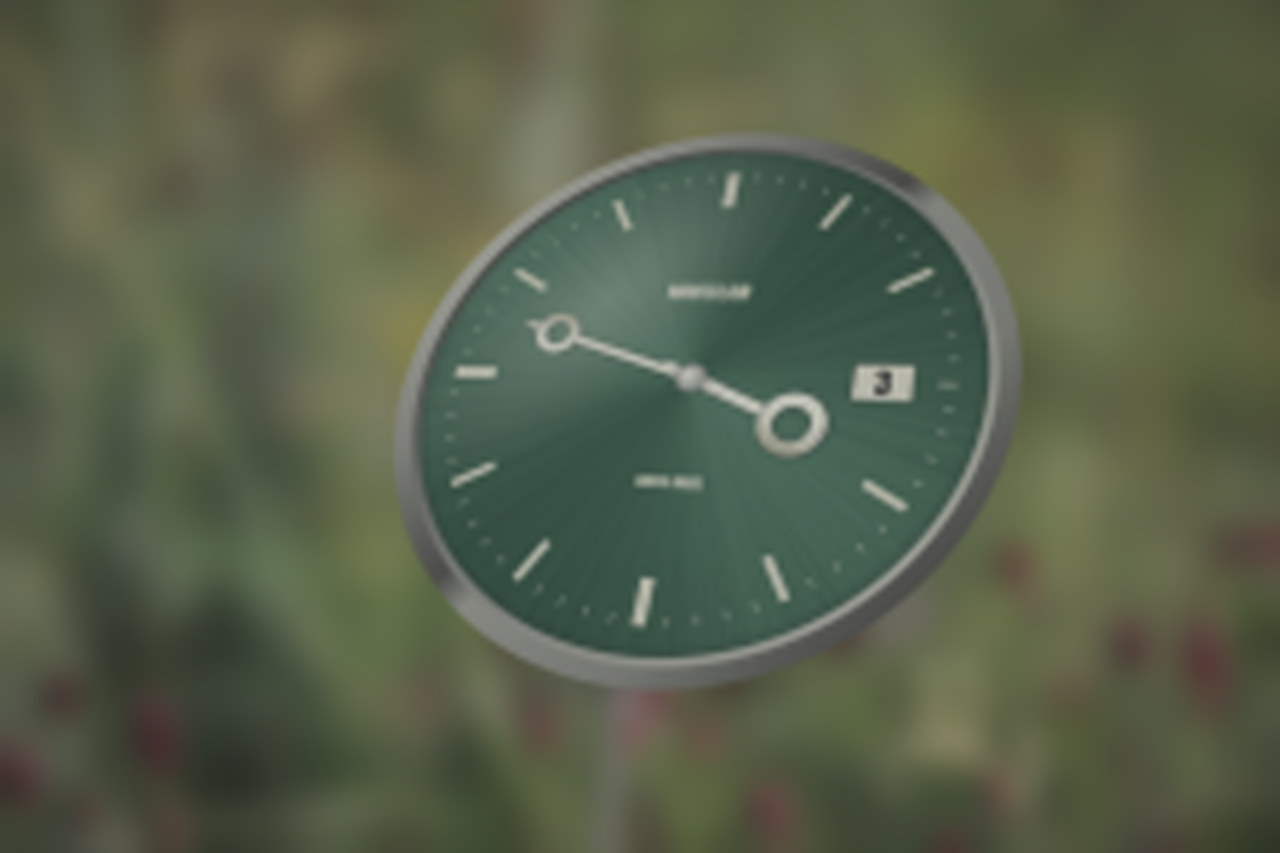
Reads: 3:48
